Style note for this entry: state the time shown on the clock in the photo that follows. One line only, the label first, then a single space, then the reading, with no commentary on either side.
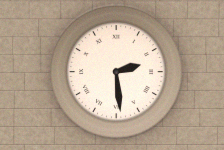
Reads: 2:29
